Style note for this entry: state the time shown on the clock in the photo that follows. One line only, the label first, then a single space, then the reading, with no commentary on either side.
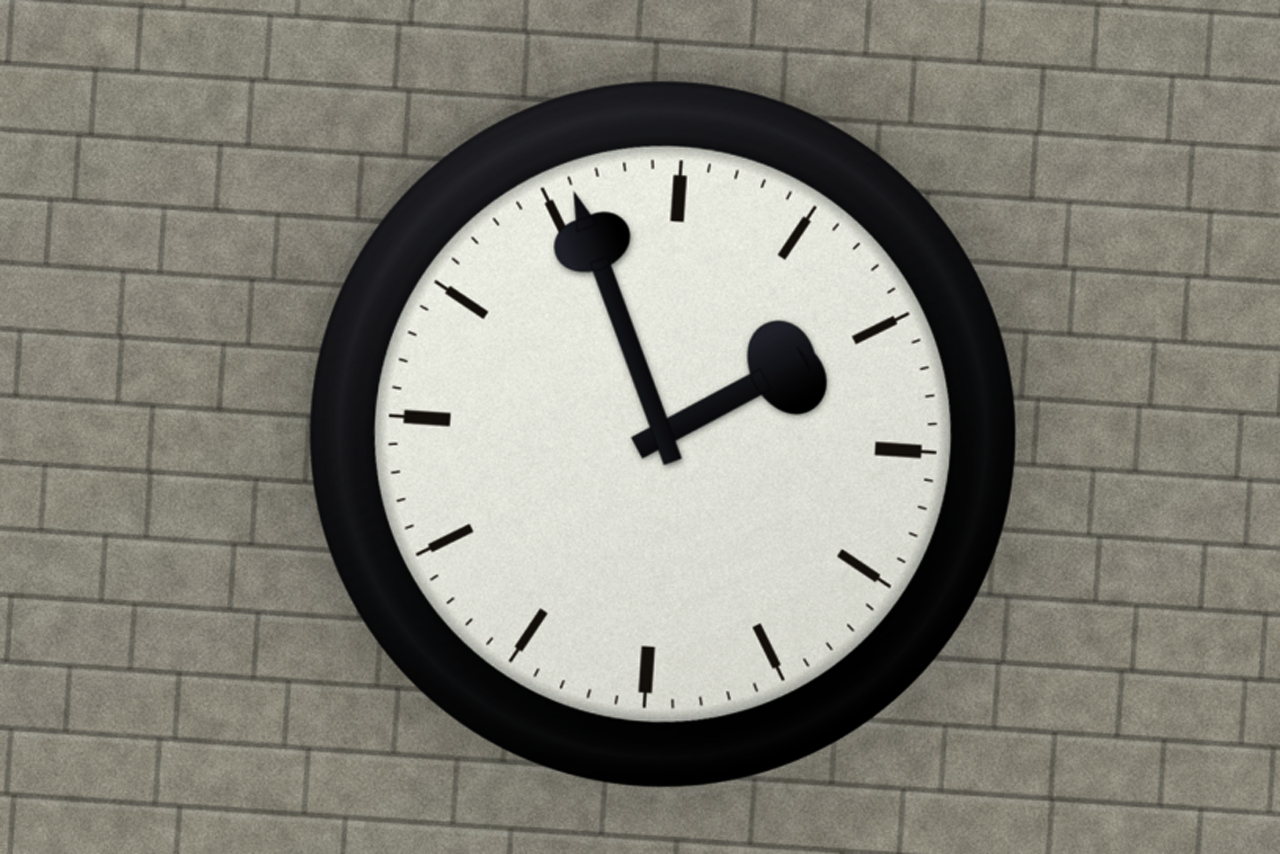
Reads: 1:56
